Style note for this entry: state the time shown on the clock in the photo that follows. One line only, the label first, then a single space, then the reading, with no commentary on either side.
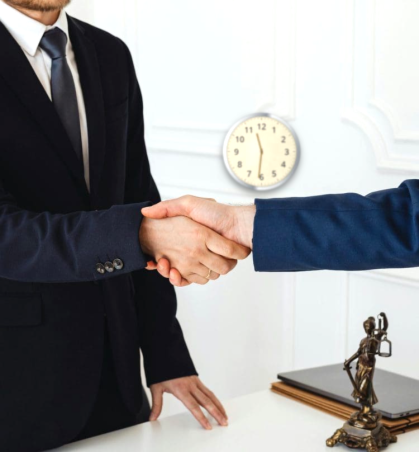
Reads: 11:31
